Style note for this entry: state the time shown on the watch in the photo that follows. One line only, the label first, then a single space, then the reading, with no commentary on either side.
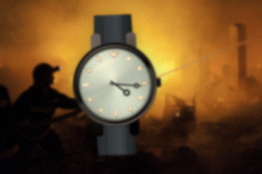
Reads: 4:16
